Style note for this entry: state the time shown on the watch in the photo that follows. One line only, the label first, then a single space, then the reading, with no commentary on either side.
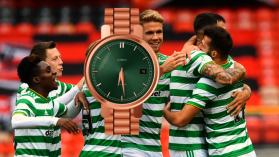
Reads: 6:29
